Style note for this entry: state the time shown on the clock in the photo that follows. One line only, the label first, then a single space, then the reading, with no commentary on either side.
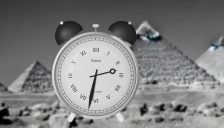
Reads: 2:32
